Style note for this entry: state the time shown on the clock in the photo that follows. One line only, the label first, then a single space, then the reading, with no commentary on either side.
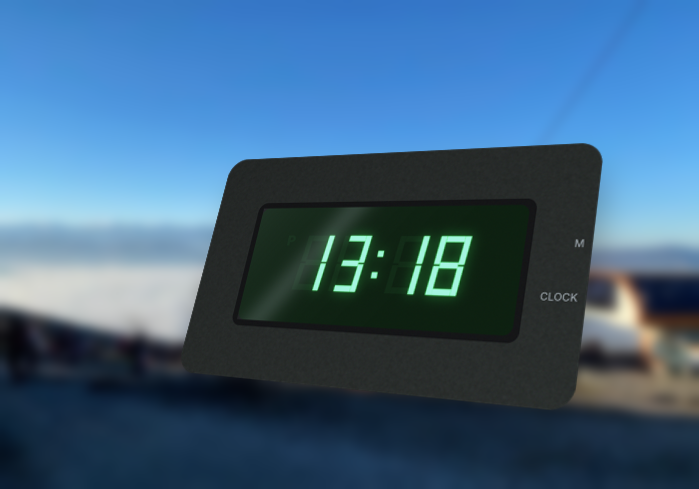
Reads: 13:18
